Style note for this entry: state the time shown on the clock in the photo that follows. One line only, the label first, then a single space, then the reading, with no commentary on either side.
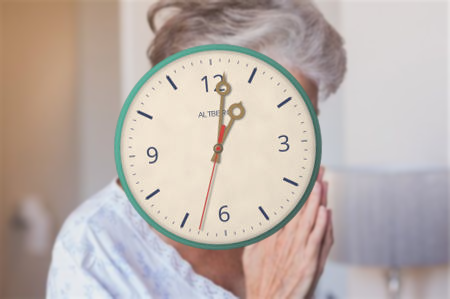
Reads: 1:01:33
